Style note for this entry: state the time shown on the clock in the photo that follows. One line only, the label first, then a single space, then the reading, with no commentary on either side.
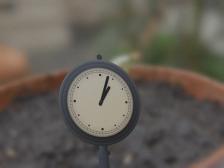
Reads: 1:03
